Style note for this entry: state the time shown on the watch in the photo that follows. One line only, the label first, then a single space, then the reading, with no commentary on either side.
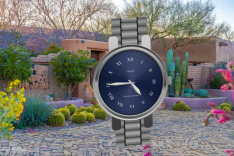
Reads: 4:45
